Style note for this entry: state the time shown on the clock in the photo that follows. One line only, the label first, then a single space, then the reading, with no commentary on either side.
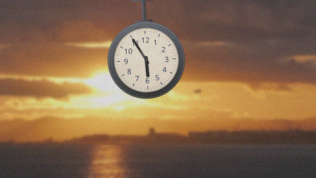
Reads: 5:55
